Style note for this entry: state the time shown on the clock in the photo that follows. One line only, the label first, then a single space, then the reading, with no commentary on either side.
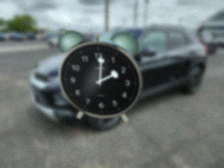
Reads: 2:01
